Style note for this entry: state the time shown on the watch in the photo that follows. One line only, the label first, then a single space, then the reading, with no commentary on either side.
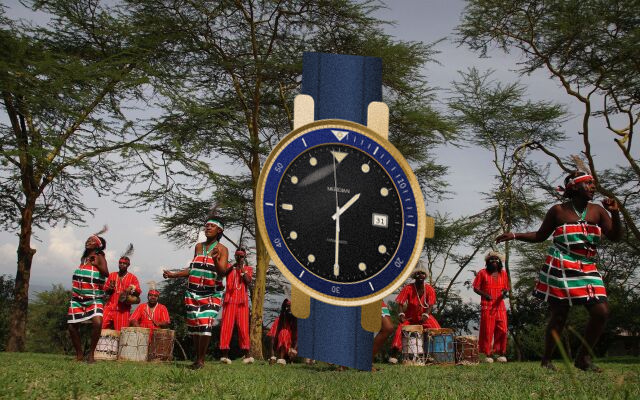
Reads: 1:29:59
